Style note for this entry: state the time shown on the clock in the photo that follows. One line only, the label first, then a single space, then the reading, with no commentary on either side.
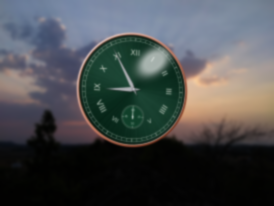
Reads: 8:55
